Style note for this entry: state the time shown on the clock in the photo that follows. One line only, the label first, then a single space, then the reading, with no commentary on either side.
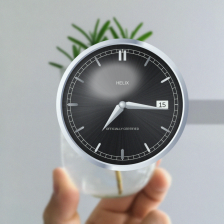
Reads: 7:16
